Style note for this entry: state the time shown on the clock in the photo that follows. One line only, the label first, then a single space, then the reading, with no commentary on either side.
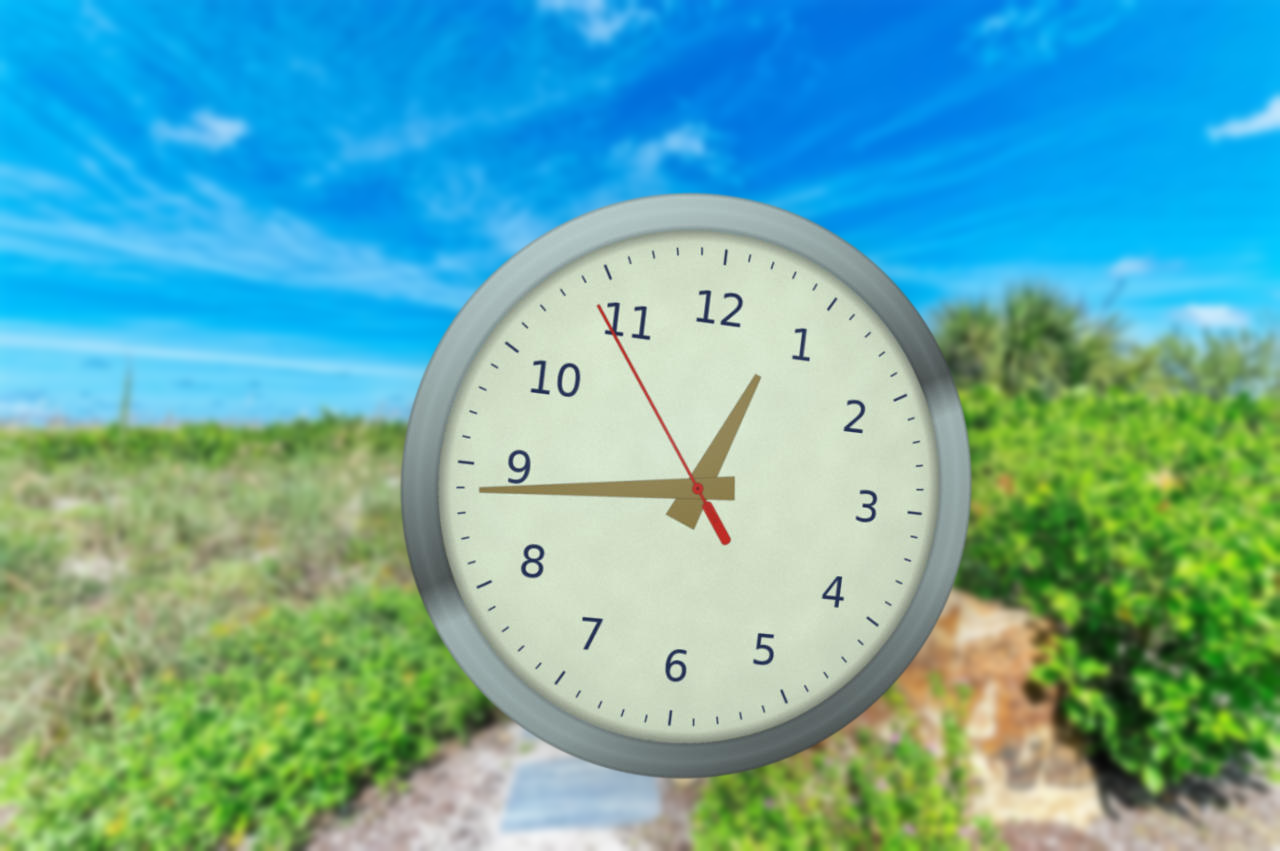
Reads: 12:43:54
